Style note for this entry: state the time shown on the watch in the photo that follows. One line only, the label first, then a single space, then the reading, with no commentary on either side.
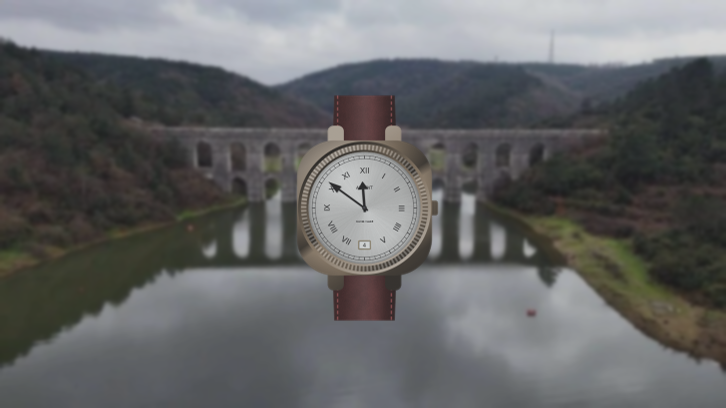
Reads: 11:51
